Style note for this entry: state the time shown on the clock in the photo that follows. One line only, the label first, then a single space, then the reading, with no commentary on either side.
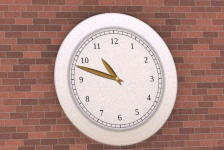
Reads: 10:48
